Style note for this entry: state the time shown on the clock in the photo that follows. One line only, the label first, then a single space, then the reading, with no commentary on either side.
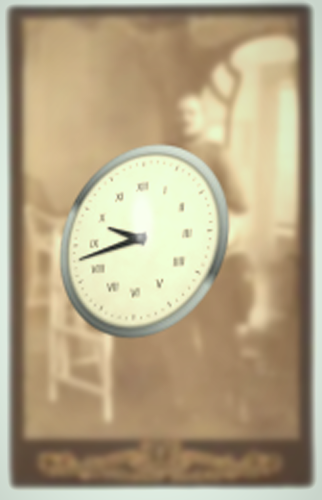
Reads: 9:43
